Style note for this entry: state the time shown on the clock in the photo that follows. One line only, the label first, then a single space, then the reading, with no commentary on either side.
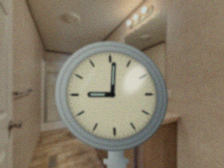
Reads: 9:01
